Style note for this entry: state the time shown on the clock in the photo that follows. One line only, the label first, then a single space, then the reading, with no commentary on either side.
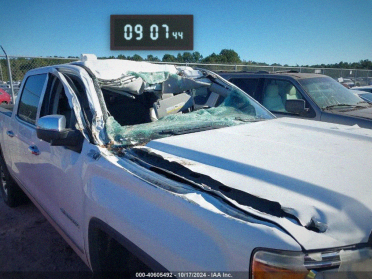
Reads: 9:07:44
